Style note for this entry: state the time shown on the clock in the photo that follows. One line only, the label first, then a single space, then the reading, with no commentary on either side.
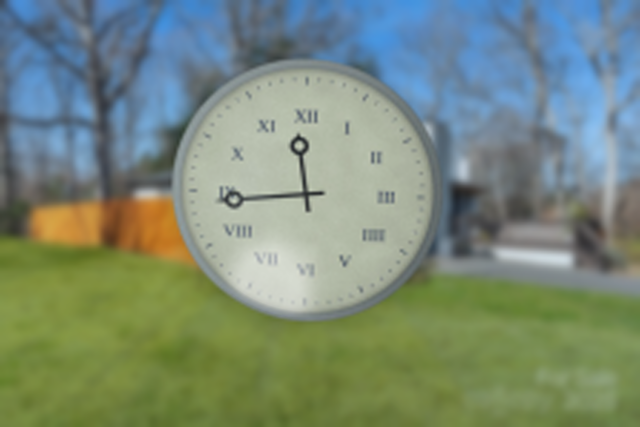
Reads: 11:44
